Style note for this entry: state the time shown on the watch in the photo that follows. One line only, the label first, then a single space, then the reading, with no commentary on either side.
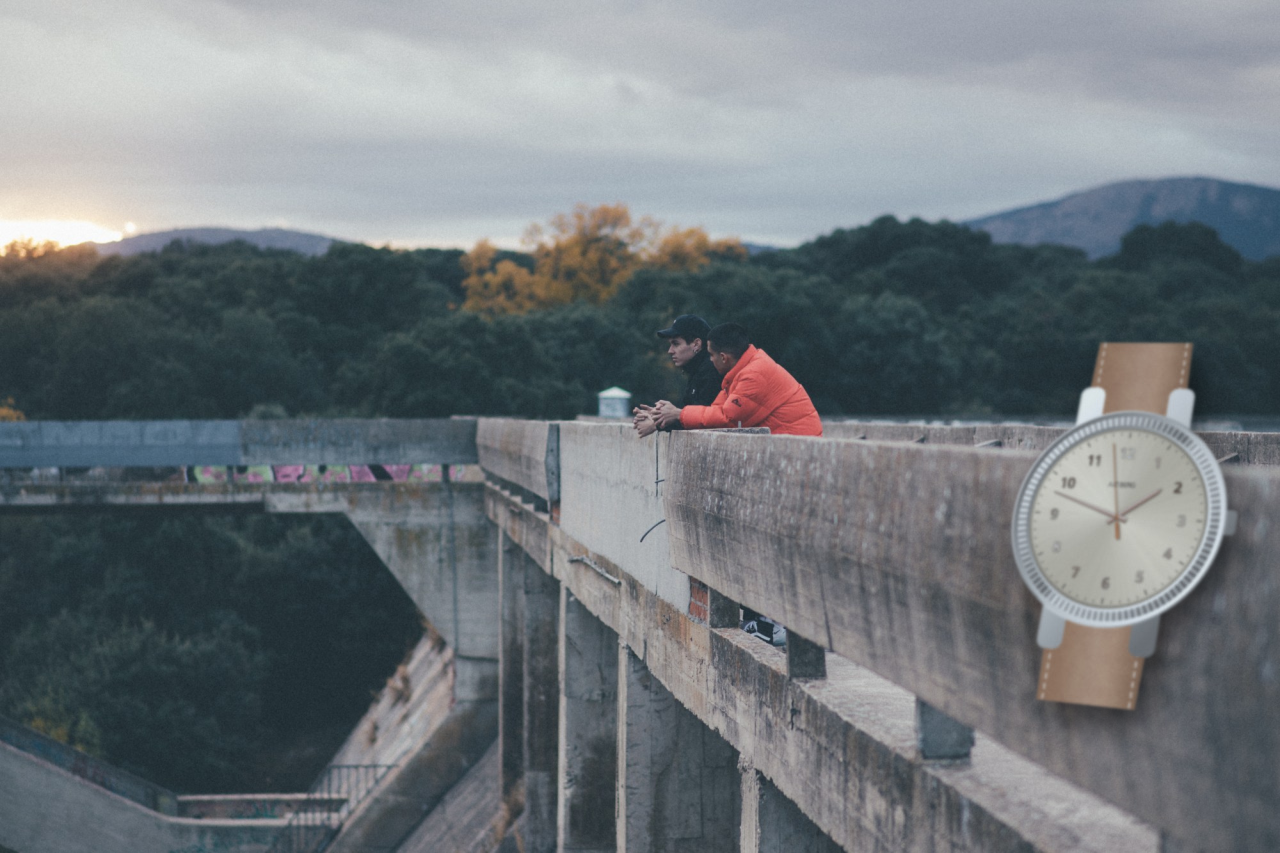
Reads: 1:47:58
